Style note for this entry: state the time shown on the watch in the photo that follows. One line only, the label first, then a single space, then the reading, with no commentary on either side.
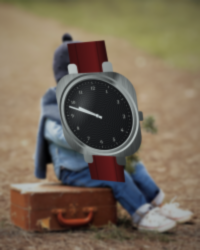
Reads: 9:48
